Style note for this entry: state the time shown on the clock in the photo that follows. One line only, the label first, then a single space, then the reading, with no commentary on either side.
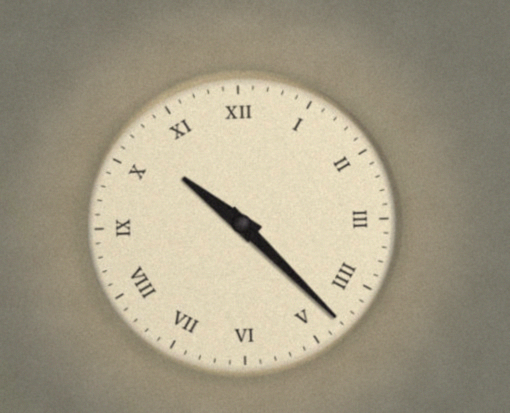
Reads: 10:23
